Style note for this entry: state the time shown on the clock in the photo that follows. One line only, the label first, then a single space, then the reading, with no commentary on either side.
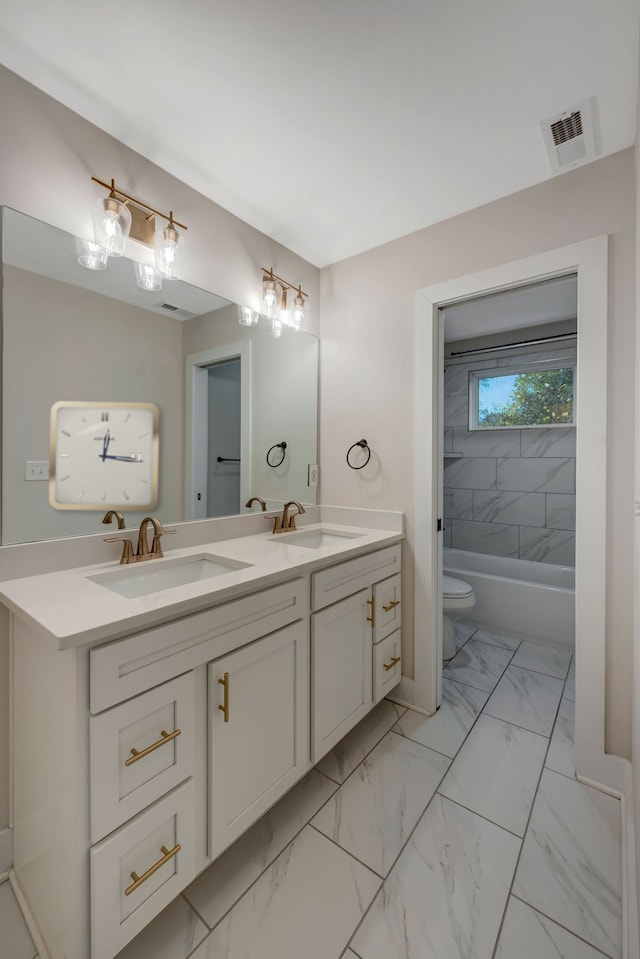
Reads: 12:16
